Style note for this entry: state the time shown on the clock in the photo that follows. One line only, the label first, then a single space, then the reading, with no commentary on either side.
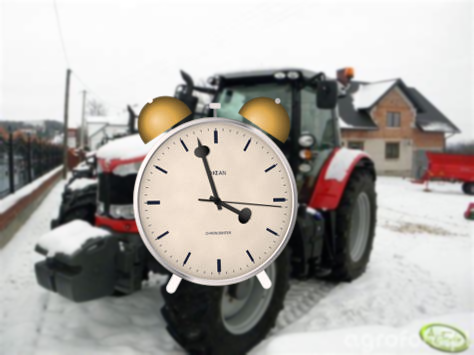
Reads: 3:57:16
